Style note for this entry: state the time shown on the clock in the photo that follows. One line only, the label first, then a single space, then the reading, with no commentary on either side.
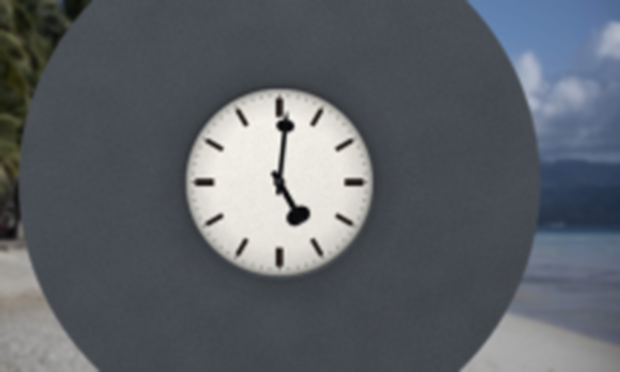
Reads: 5:01
